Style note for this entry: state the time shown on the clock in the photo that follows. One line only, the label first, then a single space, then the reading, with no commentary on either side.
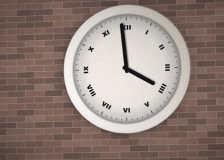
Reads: 3:59
